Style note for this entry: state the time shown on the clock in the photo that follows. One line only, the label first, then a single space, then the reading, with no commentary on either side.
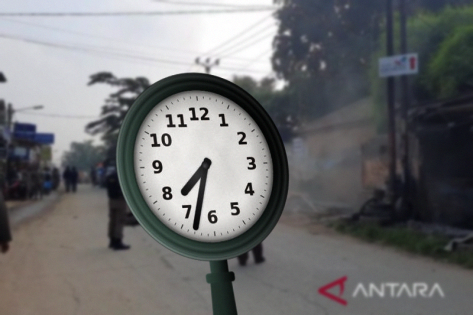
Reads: 7:33
